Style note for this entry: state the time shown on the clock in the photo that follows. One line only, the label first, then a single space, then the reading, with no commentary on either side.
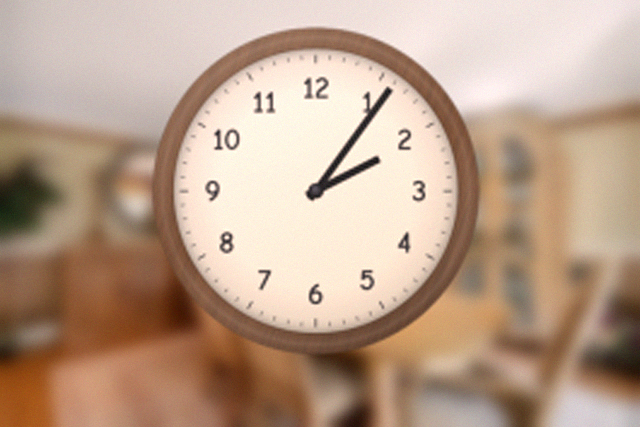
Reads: 2:06
